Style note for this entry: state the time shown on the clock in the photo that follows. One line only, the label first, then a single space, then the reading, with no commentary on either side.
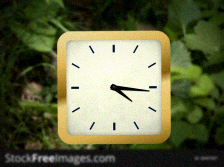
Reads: 4:16
